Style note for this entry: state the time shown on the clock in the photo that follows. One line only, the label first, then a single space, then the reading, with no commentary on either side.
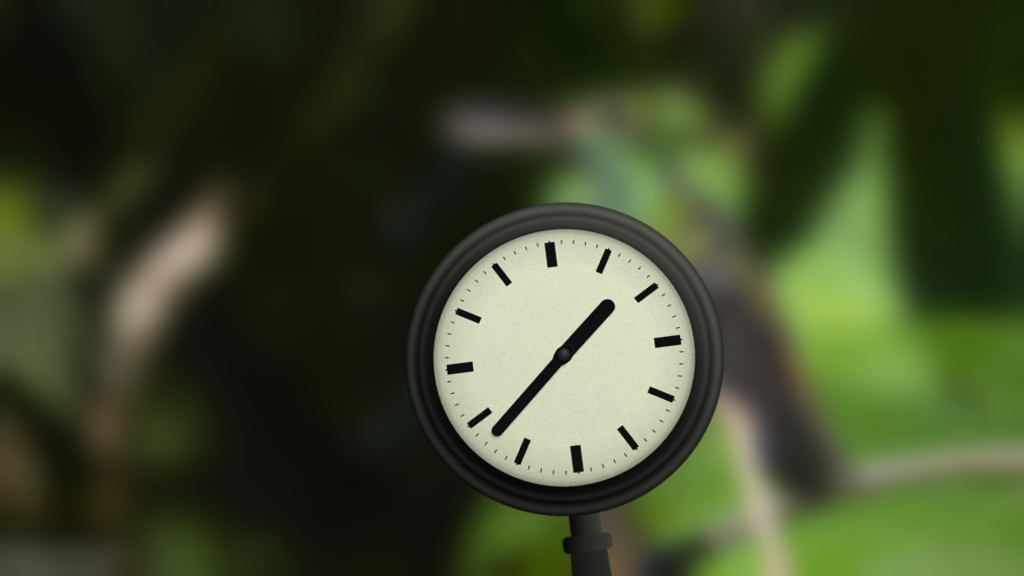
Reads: 1:38
